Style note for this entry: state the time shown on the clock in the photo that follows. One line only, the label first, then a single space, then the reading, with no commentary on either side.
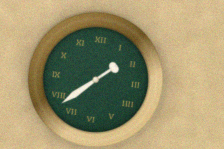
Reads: 1:38
